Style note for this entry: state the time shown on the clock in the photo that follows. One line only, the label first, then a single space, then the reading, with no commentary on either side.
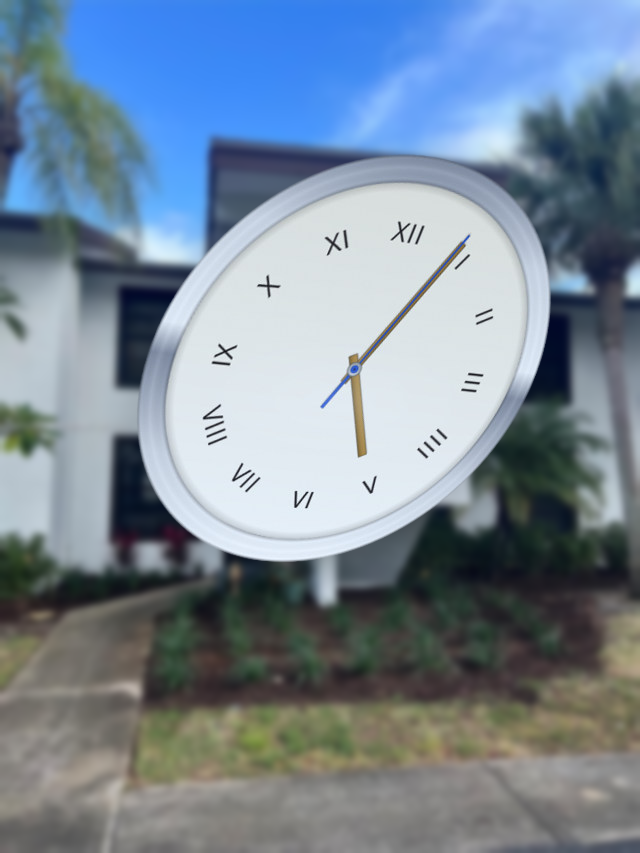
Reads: 5:04:04
